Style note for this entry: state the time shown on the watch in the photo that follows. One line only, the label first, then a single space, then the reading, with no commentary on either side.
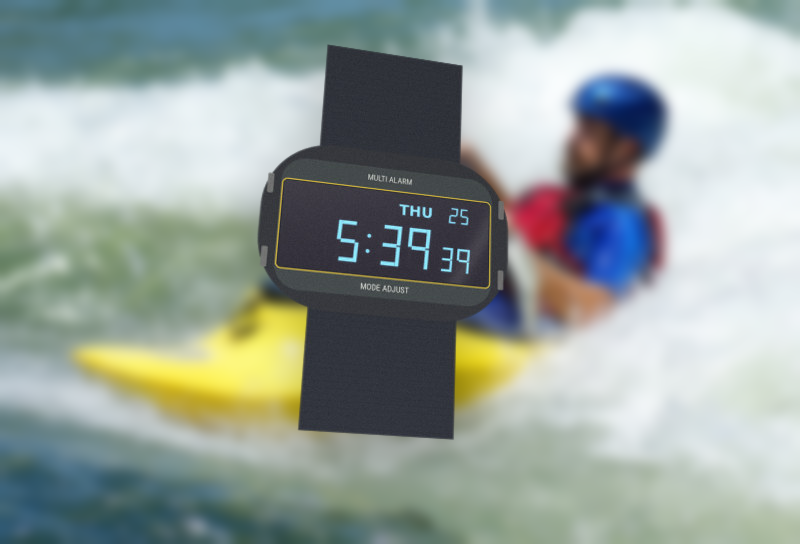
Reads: 5:39:39
